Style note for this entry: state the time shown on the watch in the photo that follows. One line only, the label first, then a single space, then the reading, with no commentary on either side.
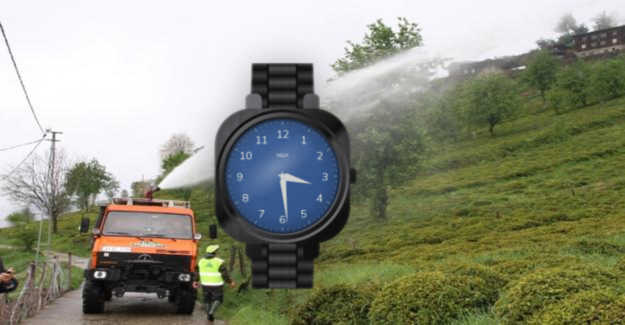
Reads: 3:29
